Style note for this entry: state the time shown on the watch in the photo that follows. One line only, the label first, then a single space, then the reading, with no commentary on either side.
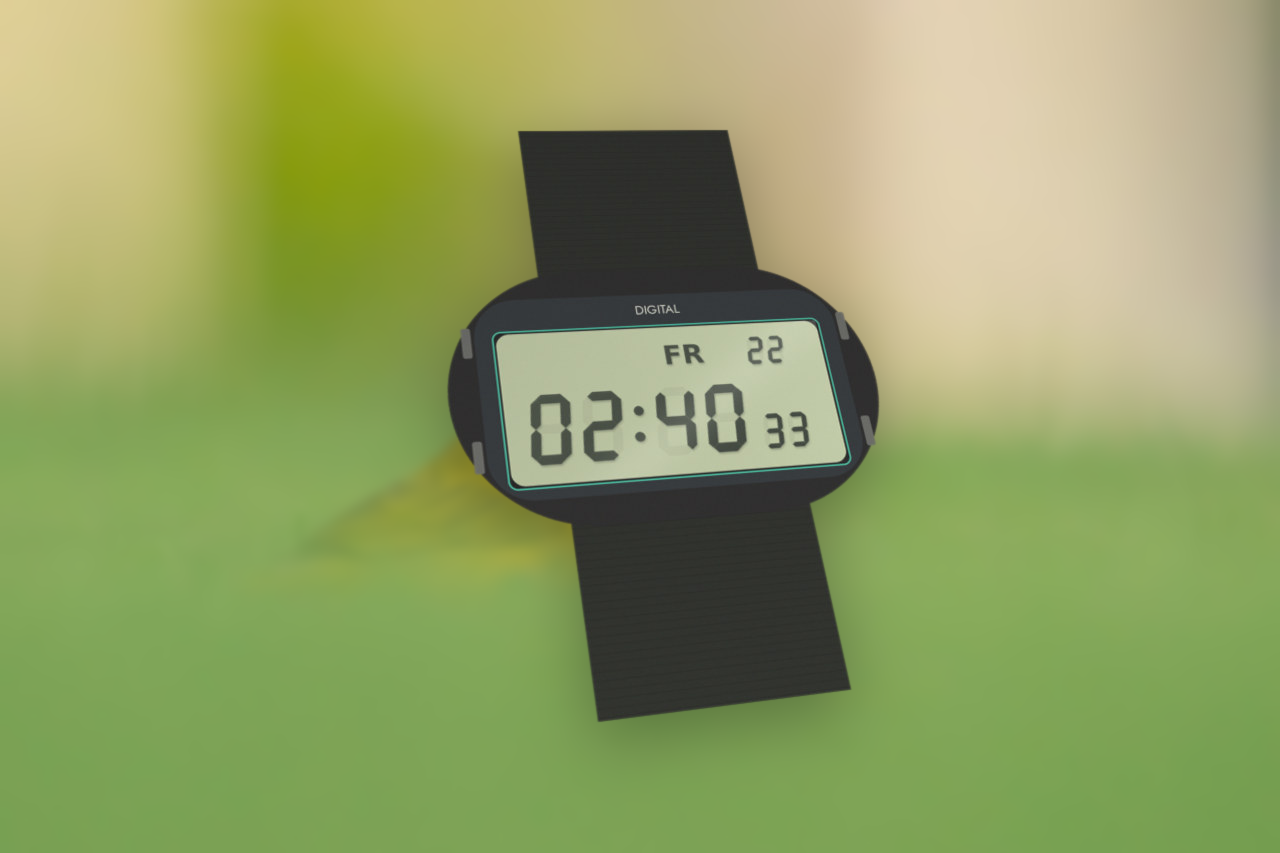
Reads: 2:40:33
